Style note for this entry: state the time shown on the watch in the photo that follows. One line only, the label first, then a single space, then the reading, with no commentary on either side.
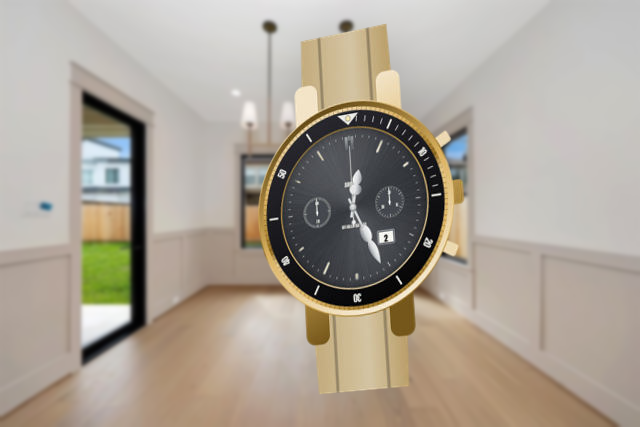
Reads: 12:26
